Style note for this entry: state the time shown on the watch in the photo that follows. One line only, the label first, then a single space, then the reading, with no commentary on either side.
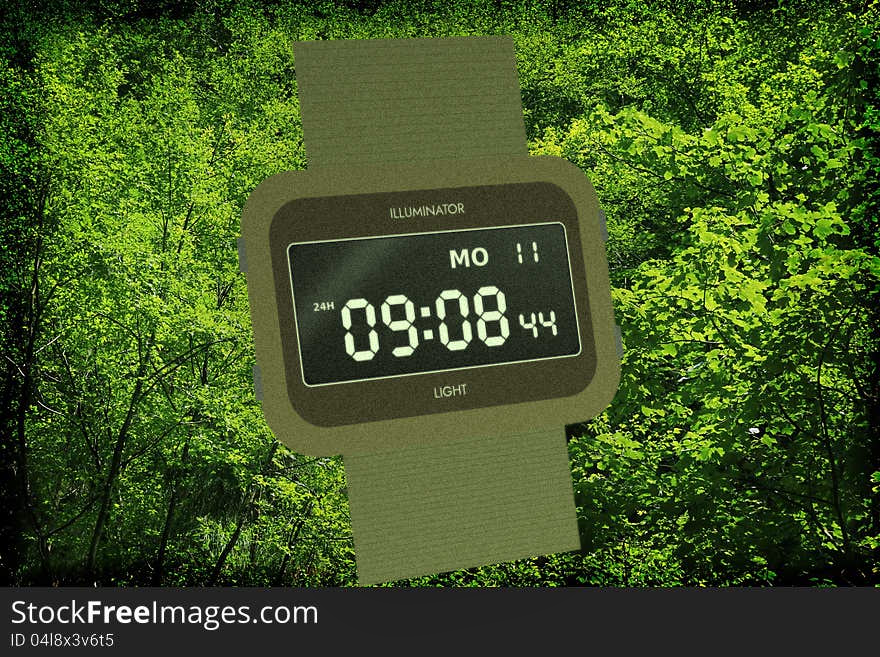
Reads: 9:08:44
